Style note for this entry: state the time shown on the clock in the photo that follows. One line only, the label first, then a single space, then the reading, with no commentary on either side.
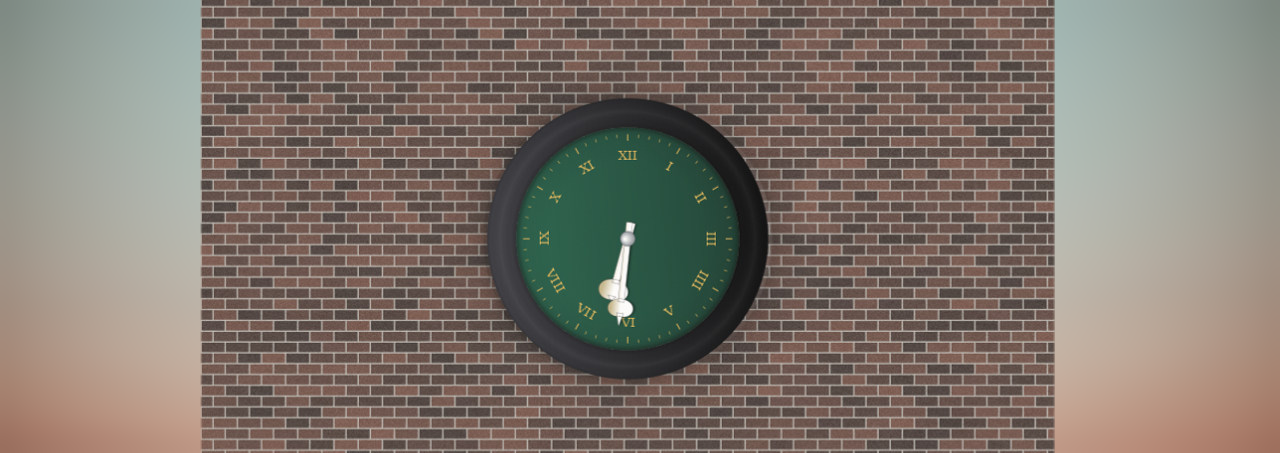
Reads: 6:31
